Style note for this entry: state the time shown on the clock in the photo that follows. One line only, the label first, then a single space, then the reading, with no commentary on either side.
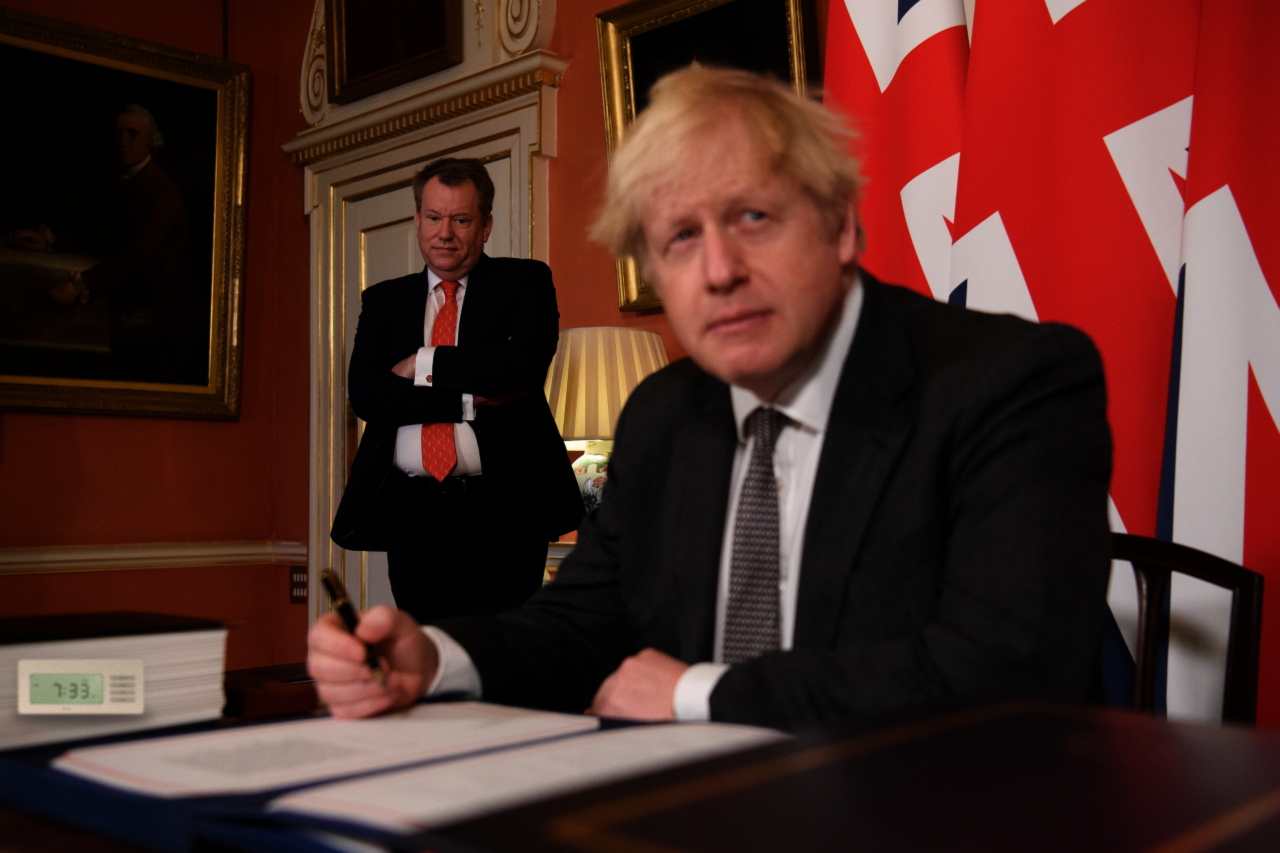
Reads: 7:33
